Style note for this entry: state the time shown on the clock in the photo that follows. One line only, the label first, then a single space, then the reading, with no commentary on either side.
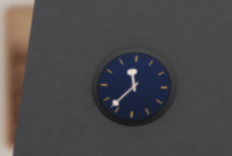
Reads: 11:37
